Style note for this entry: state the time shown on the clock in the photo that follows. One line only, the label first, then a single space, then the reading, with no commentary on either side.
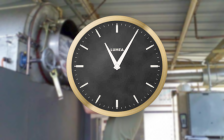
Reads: 11:05
